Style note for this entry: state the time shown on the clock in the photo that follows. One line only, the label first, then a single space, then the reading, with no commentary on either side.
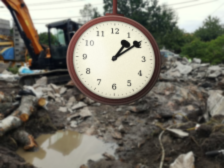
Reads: 1:09
